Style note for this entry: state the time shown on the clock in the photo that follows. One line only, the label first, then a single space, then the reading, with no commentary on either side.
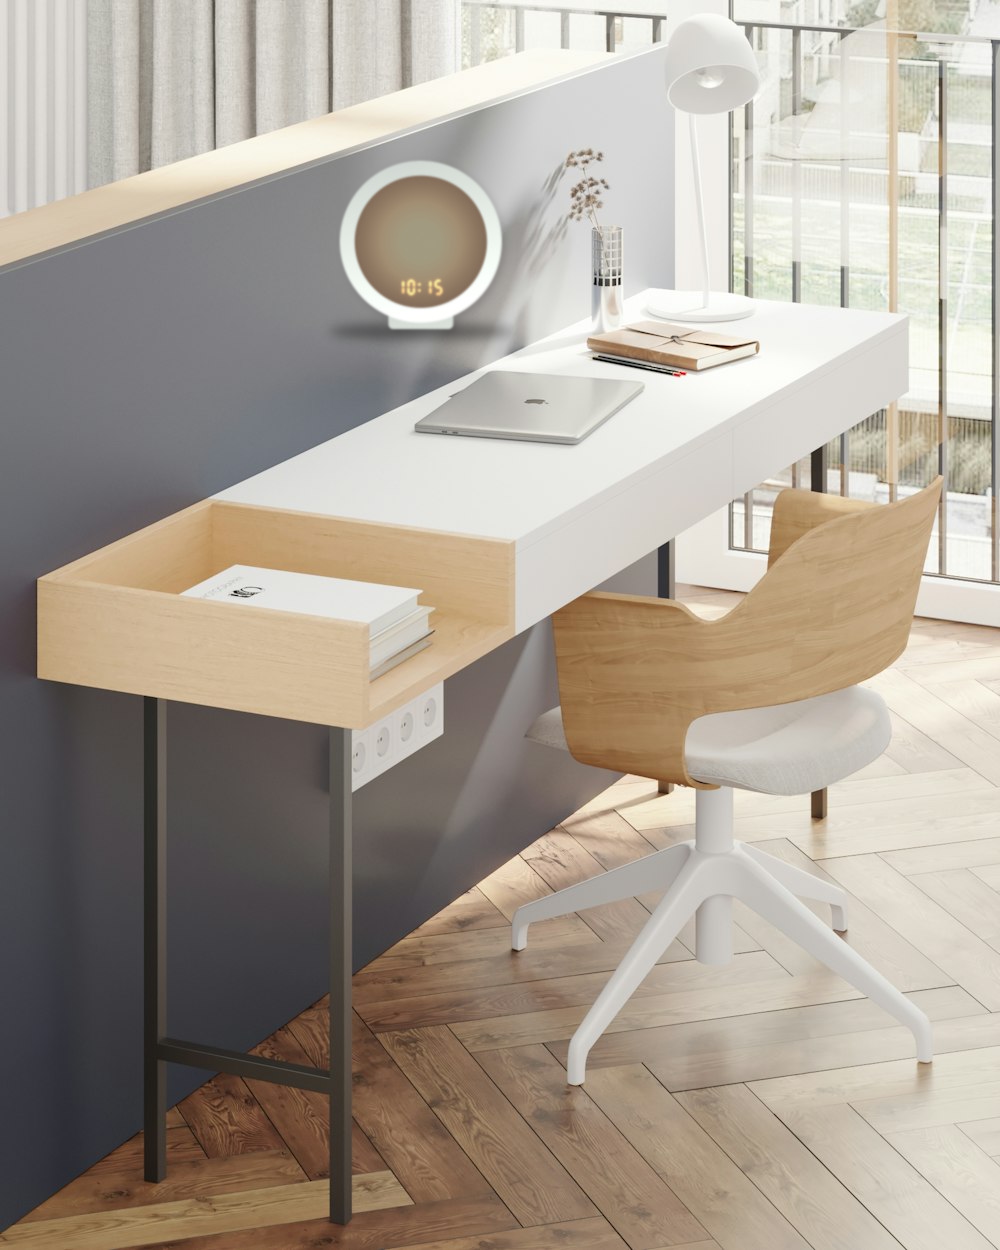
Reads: 10:15
